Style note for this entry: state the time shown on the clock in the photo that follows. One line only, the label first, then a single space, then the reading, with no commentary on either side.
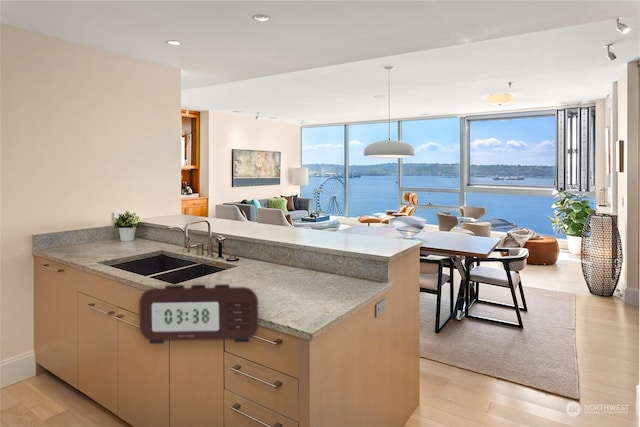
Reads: 3:38
